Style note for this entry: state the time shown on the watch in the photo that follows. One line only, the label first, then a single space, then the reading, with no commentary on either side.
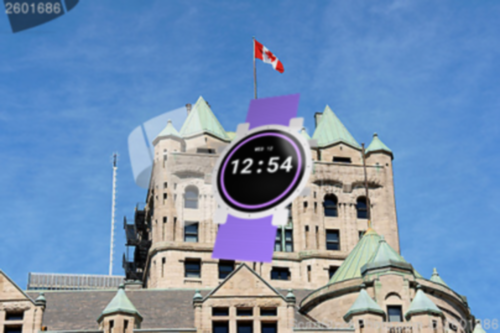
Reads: 12:54
